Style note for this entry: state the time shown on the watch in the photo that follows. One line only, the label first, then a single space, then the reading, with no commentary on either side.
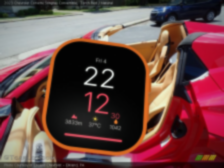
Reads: 22:12
